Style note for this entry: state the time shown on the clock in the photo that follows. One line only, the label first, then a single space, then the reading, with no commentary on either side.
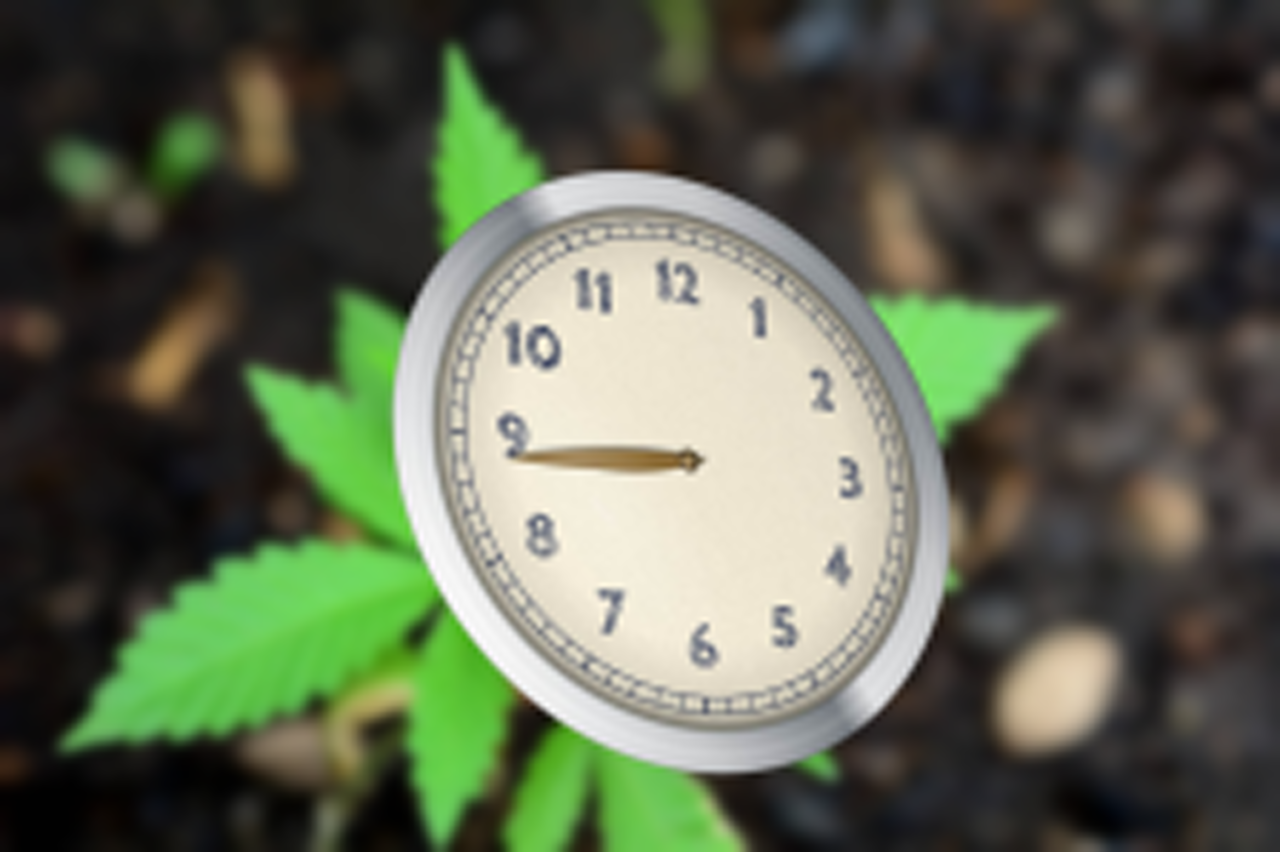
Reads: 8:44
